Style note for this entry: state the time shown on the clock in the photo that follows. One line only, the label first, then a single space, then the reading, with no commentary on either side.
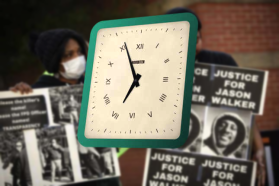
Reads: 6:56
